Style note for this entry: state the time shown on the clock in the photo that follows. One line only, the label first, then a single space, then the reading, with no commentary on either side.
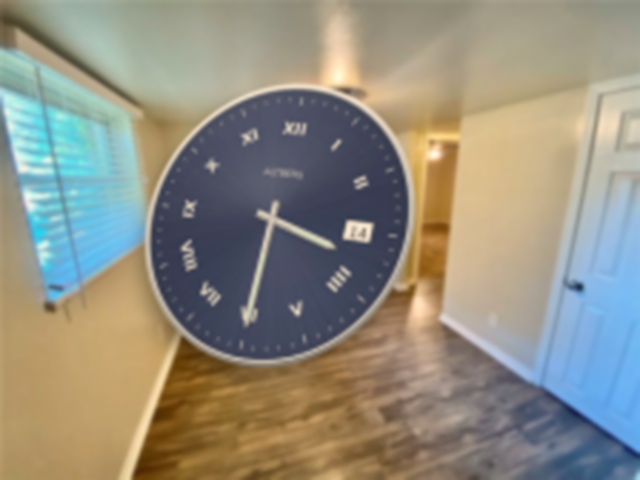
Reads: 3:30
